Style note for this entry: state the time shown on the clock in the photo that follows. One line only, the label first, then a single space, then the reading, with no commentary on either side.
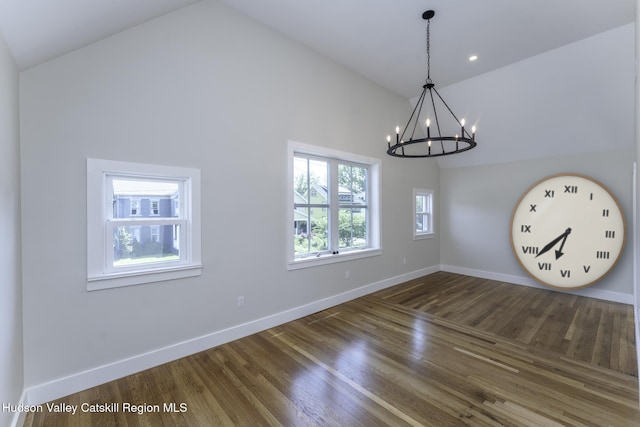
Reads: 6:38
